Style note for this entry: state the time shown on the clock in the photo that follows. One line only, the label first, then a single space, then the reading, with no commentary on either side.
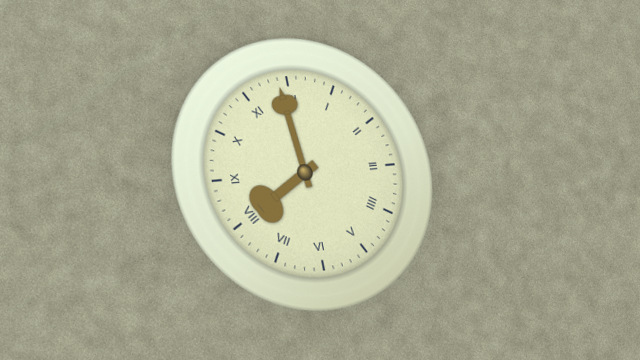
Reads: 7:59
